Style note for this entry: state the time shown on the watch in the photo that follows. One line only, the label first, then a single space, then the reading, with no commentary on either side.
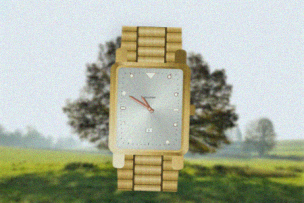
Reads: 10:50
